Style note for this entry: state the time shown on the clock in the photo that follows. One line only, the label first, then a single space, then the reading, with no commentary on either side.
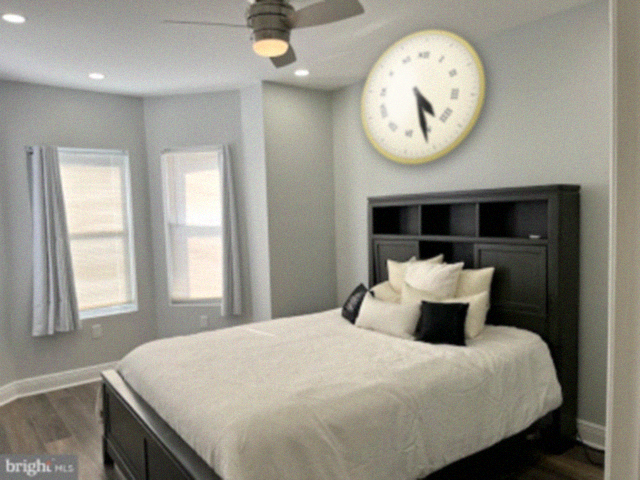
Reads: 4:26
